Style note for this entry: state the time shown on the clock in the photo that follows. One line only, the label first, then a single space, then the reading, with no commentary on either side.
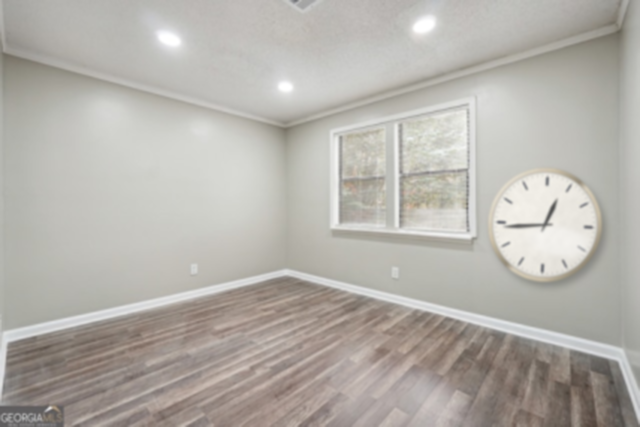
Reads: 12:44
